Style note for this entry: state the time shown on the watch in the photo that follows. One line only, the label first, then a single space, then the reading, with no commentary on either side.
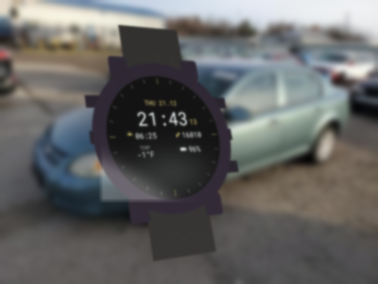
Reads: 21:43
